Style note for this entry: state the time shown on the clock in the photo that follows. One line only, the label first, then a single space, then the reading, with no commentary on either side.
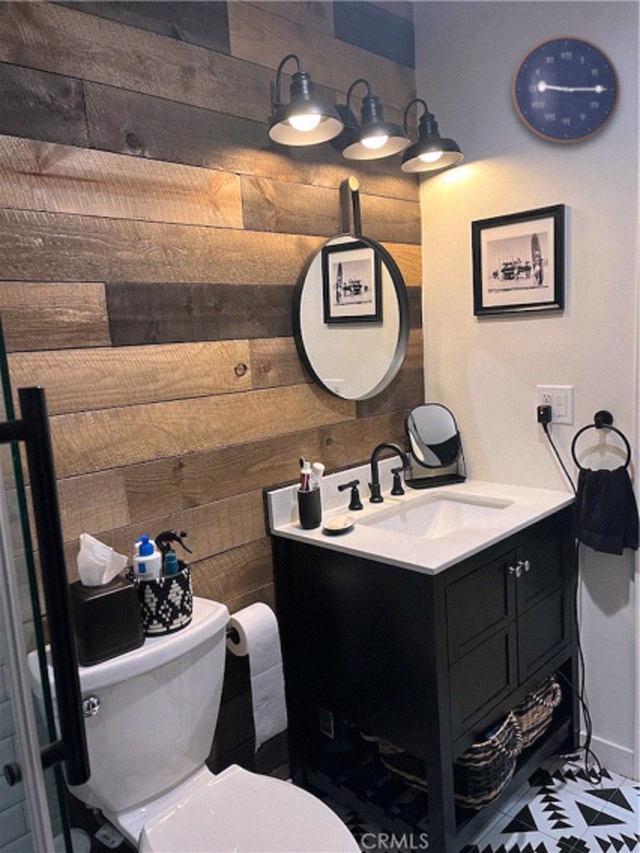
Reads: 9:15
